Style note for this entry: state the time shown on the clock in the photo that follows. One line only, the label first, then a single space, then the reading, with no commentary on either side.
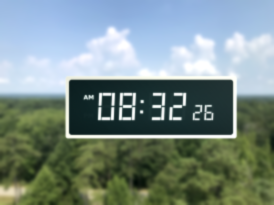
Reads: 8:32:26
